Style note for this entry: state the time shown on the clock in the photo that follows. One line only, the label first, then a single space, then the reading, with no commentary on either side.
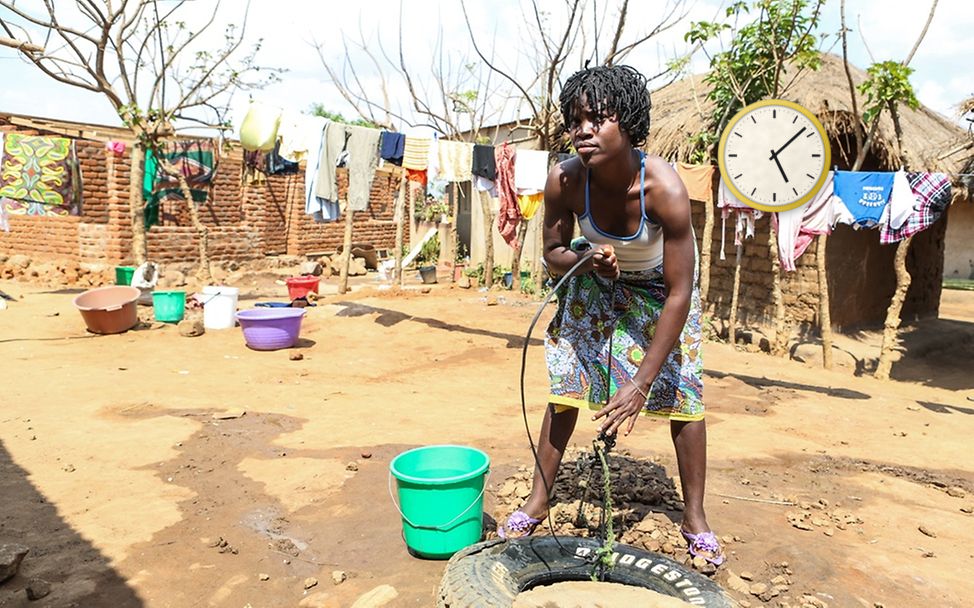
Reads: 5:08
